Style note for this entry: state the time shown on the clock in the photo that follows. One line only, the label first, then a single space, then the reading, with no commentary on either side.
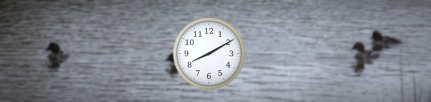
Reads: 8:10
